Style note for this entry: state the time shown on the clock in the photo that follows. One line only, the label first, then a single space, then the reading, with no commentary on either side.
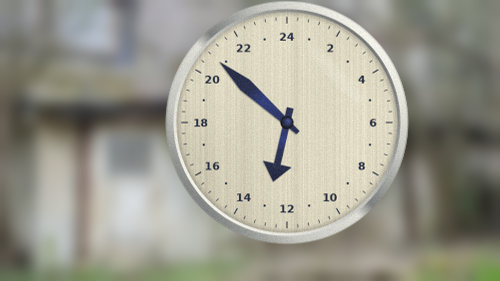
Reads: 12:52
